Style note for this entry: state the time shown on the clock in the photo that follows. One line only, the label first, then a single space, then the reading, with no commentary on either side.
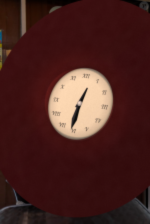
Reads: 12:31
